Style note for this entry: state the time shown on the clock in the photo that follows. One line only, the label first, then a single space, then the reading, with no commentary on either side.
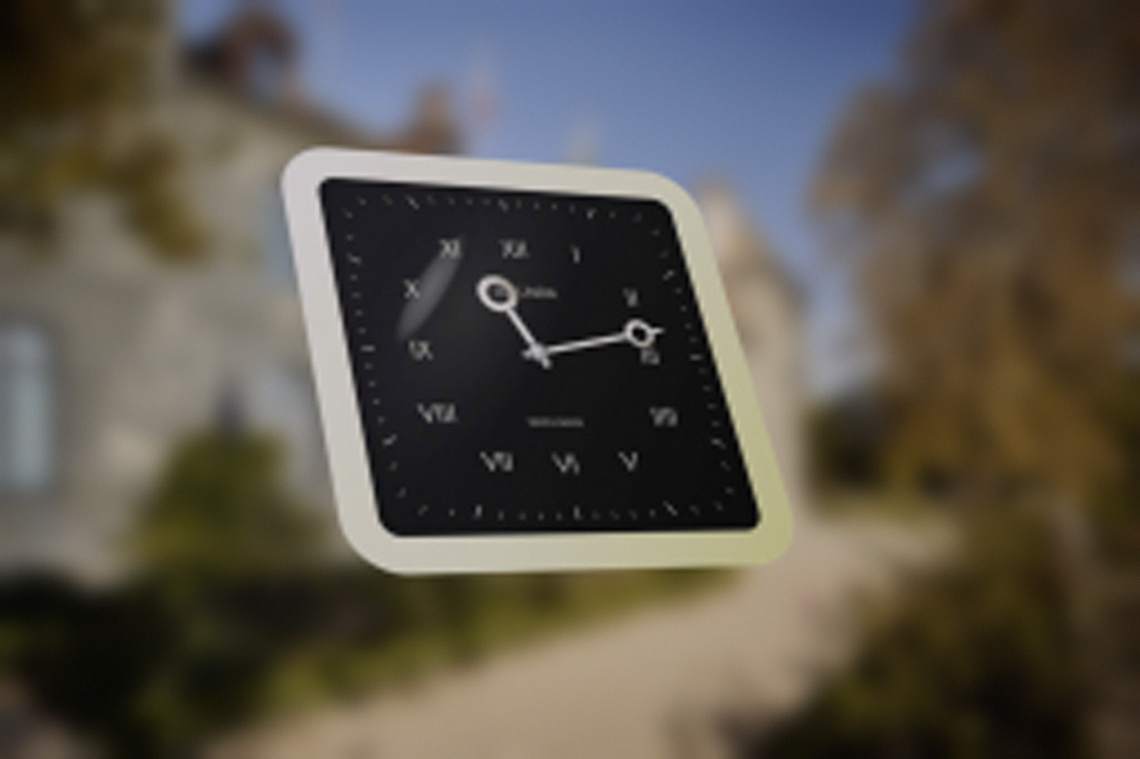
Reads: 11:13
